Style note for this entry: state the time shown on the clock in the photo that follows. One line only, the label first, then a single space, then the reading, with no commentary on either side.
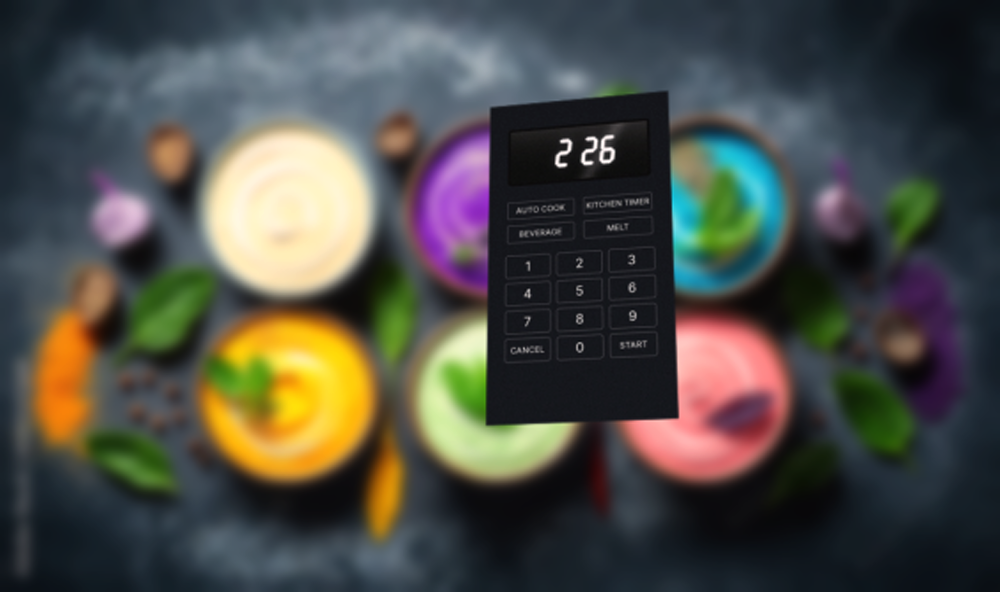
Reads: 2:26
